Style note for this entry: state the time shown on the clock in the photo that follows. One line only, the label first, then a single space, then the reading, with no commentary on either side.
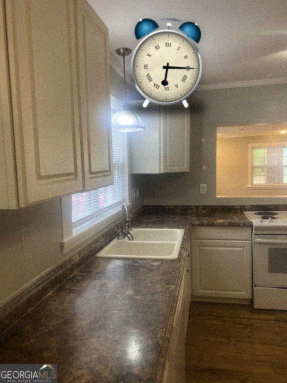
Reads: 6:15
